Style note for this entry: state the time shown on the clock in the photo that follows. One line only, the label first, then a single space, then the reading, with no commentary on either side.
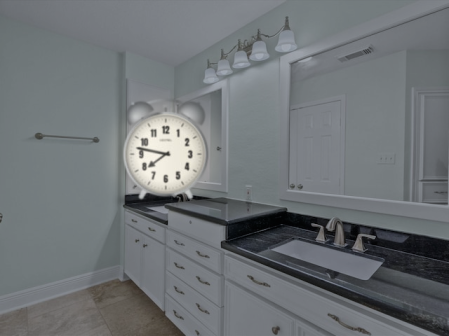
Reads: 7:47
